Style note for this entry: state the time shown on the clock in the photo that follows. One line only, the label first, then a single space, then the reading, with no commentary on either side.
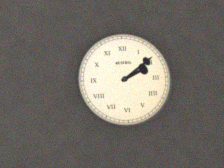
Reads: 2:09
